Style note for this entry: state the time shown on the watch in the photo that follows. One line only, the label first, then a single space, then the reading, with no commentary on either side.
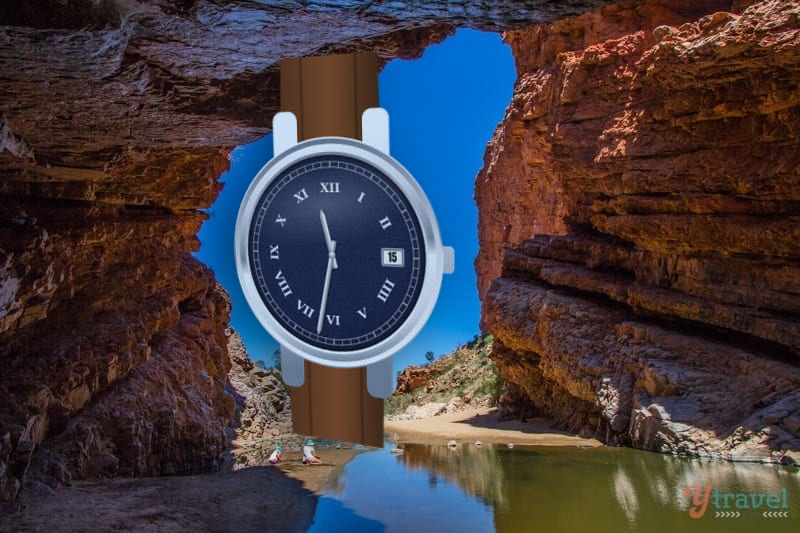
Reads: 11:32
